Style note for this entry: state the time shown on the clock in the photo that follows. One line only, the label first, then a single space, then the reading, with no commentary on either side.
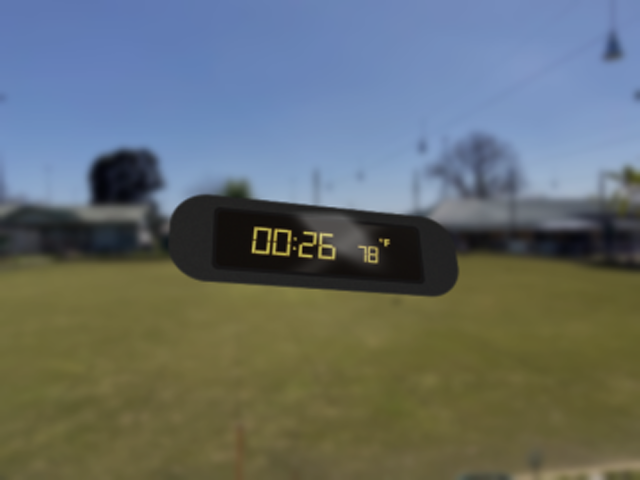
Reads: 0:26
